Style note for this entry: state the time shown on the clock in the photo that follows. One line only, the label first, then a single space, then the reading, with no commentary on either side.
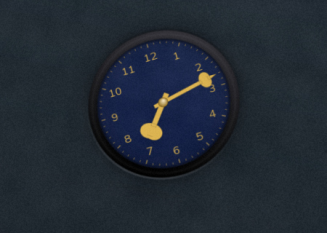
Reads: 7:13
